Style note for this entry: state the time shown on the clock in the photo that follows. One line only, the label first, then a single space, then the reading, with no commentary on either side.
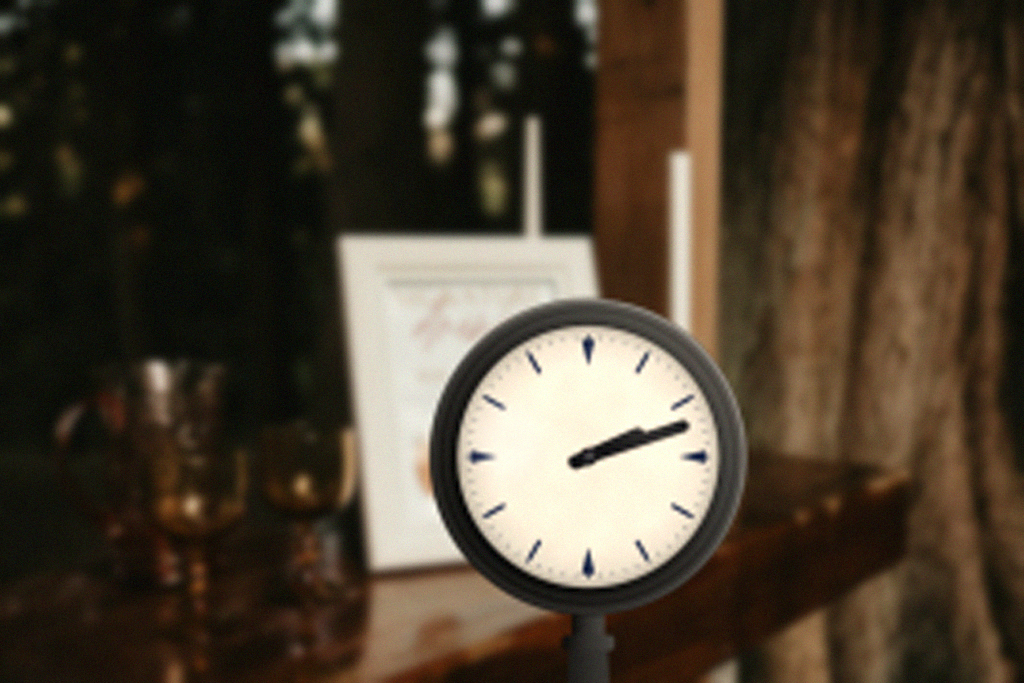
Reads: 2:12
